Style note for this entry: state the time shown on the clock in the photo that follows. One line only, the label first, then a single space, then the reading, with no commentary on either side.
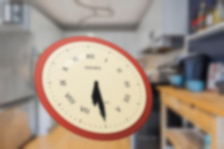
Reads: 6:30
